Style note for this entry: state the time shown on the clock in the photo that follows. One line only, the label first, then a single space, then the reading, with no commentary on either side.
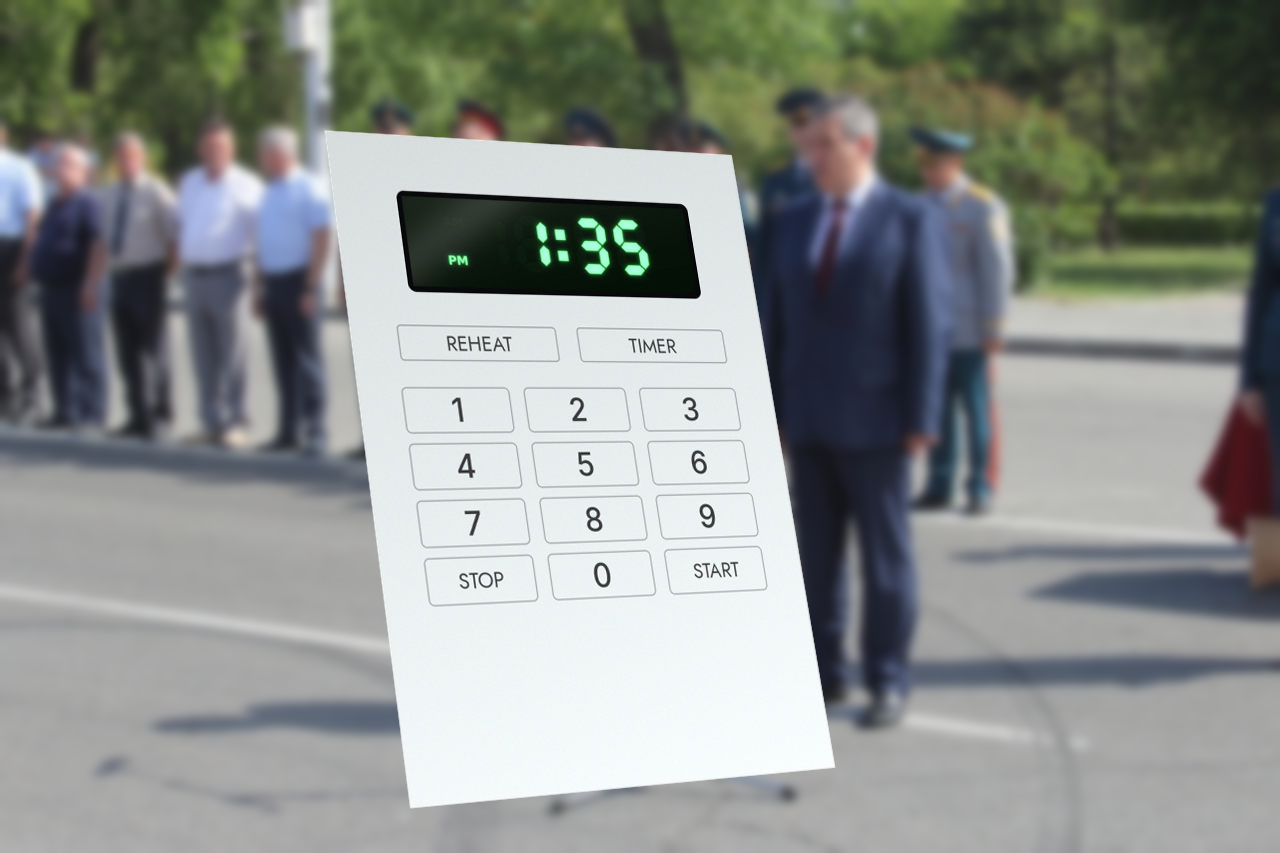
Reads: 1:35
